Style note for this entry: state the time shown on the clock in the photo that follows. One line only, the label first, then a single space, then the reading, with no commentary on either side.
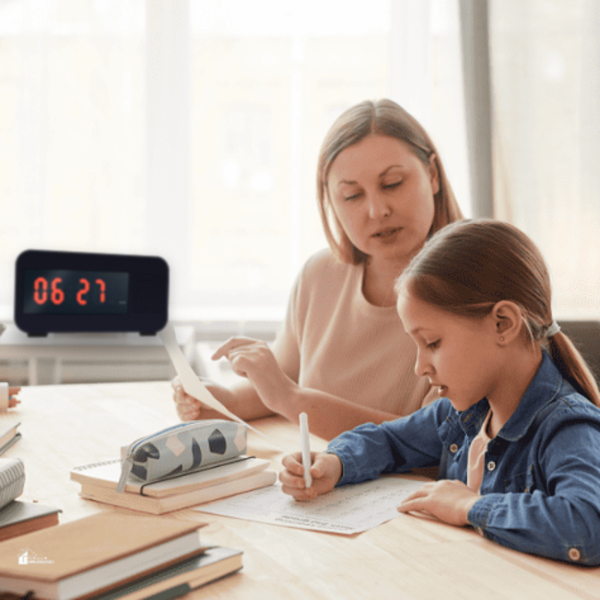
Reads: 6:27
